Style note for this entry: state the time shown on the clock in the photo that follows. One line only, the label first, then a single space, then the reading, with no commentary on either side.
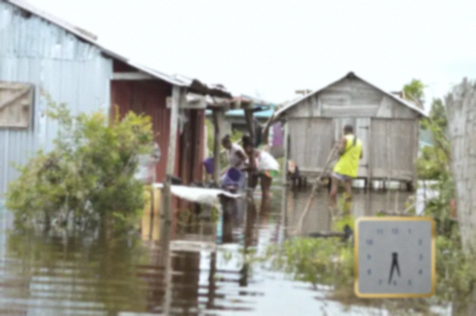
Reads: 5:32
